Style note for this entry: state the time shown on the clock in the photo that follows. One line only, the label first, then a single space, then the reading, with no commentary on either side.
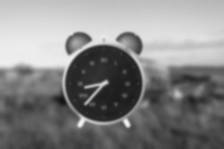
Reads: 8:37
